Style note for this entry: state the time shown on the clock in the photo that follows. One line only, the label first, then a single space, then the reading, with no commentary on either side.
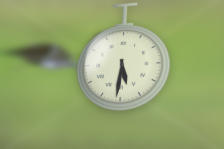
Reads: 5:31
